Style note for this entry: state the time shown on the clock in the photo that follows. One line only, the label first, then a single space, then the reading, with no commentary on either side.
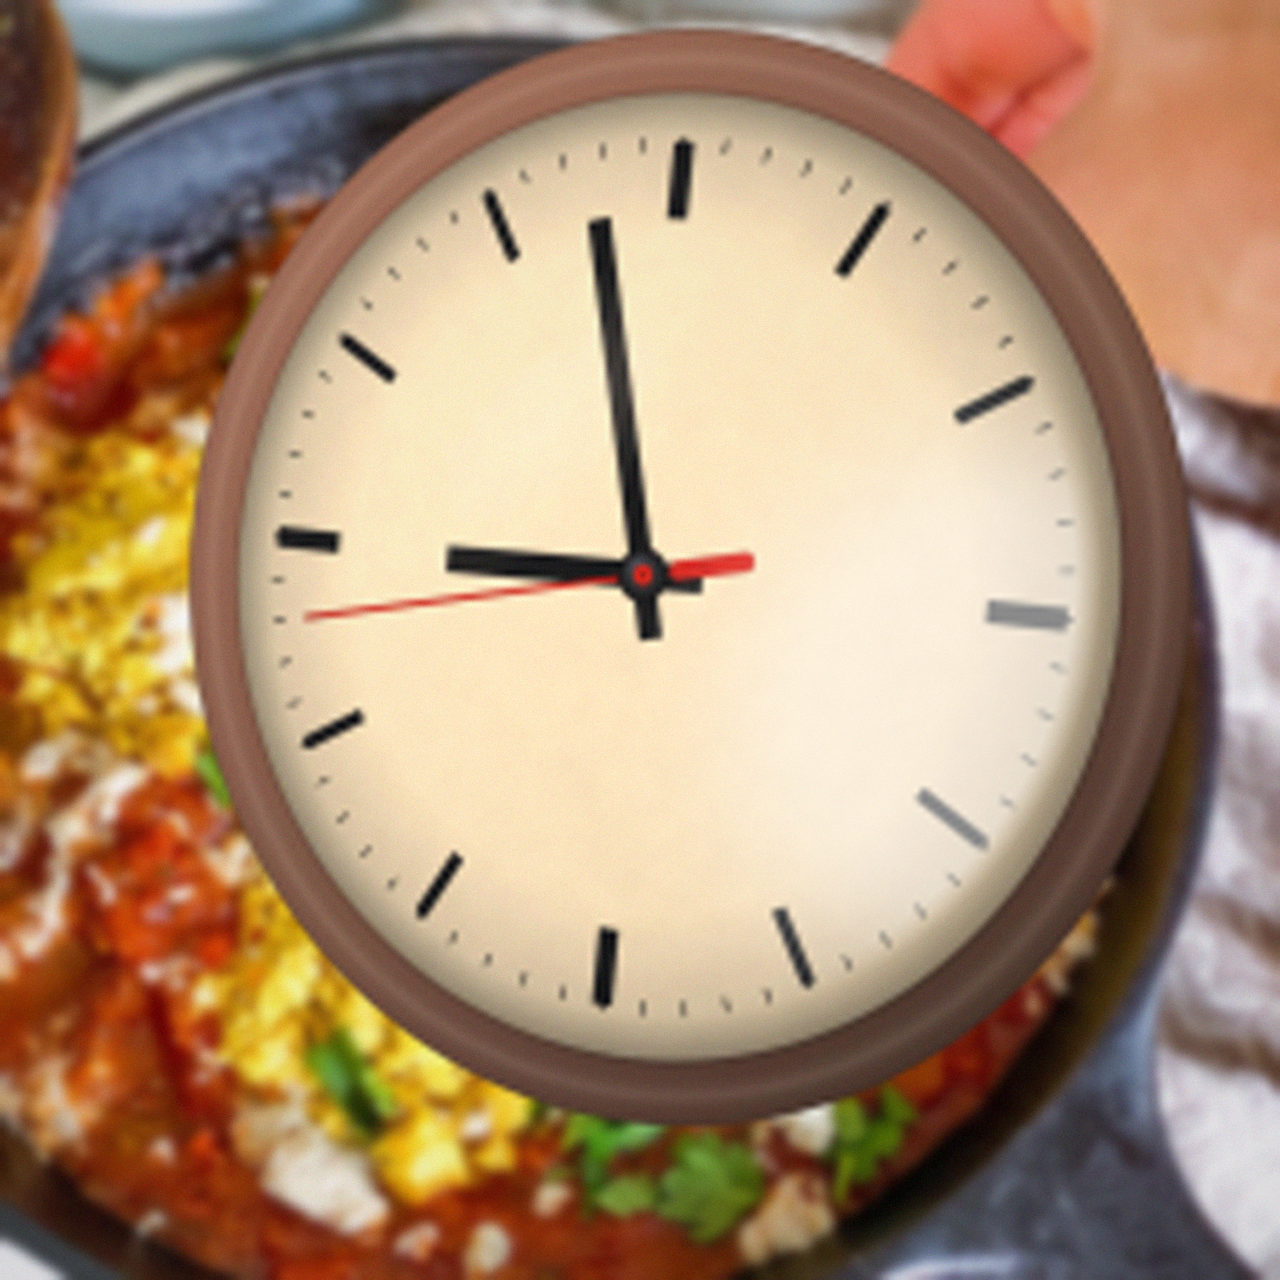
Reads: 8:57:43
